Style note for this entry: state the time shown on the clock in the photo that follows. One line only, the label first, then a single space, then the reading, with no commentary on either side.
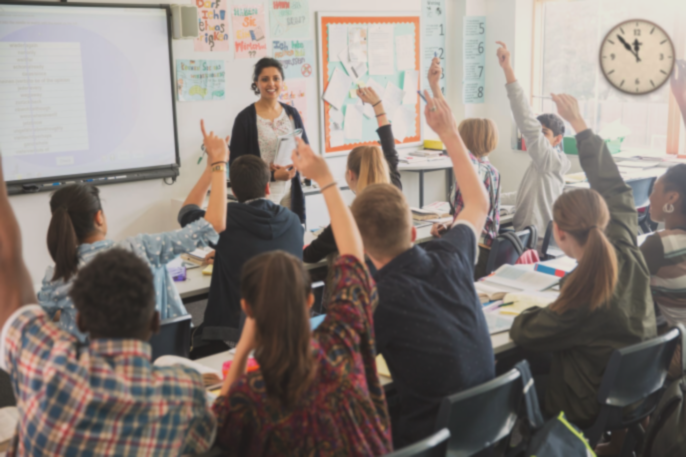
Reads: 11:53
